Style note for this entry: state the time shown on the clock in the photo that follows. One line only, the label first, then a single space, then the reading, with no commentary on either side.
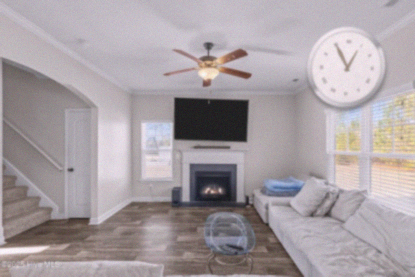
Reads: 12:55
